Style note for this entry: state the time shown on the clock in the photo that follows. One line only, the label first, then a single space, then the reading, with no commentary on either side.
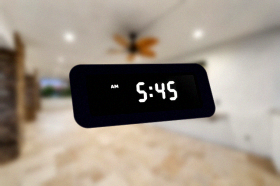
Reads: 5:45
